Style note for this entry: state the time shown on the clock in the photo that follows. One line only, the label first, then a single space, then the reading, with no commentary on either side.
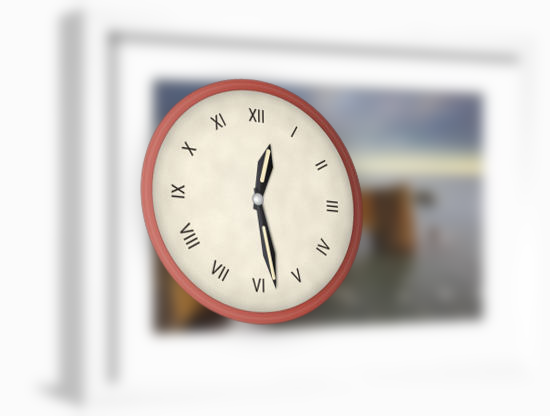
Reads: 12:28
